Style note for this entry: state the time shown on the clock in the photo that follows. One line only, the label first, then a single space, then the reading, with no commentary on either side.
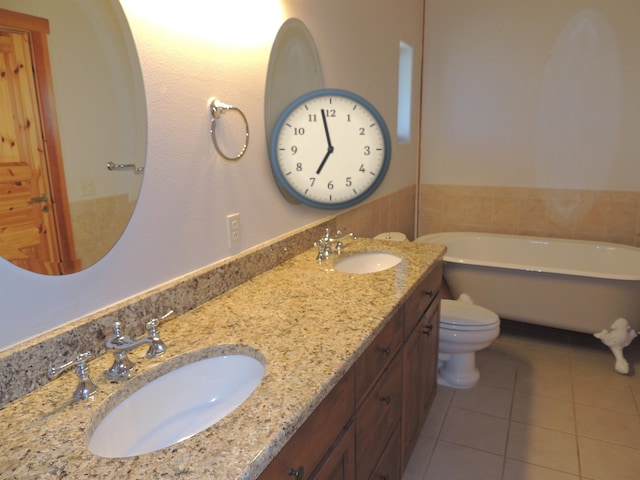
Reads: 6:58
